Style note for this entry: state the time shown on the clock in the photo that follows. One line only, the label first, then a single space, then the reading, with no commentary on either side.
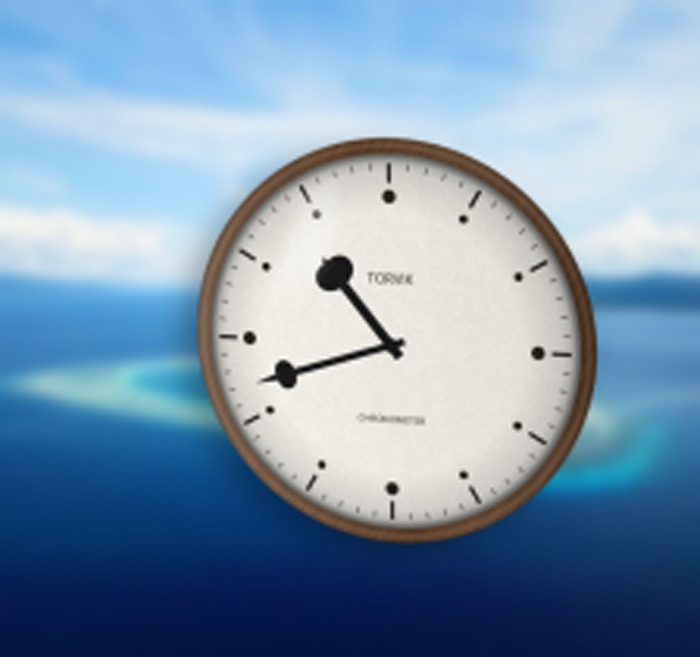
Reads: 10:42
